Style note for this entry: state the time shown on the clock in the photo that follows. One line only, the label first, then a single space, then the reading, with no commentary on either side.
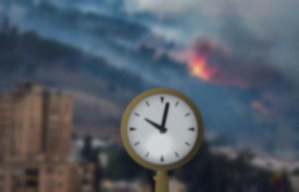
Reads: 10:02
